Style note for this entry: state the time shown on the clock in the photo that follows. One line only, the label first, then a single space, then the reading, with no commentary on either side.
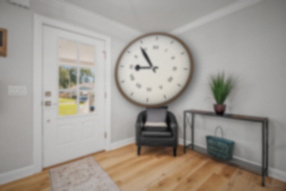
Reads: 8:54
